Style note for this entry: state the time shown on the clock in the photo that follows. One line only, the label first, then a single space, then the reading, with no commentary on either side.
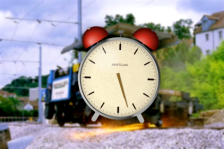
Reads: 5:27
